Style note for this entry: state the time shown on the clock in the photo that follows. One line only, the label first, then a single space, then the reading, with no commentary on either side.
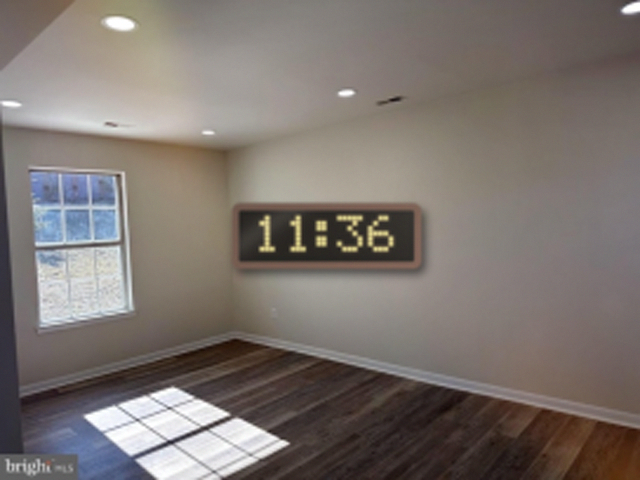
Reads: 11:36
